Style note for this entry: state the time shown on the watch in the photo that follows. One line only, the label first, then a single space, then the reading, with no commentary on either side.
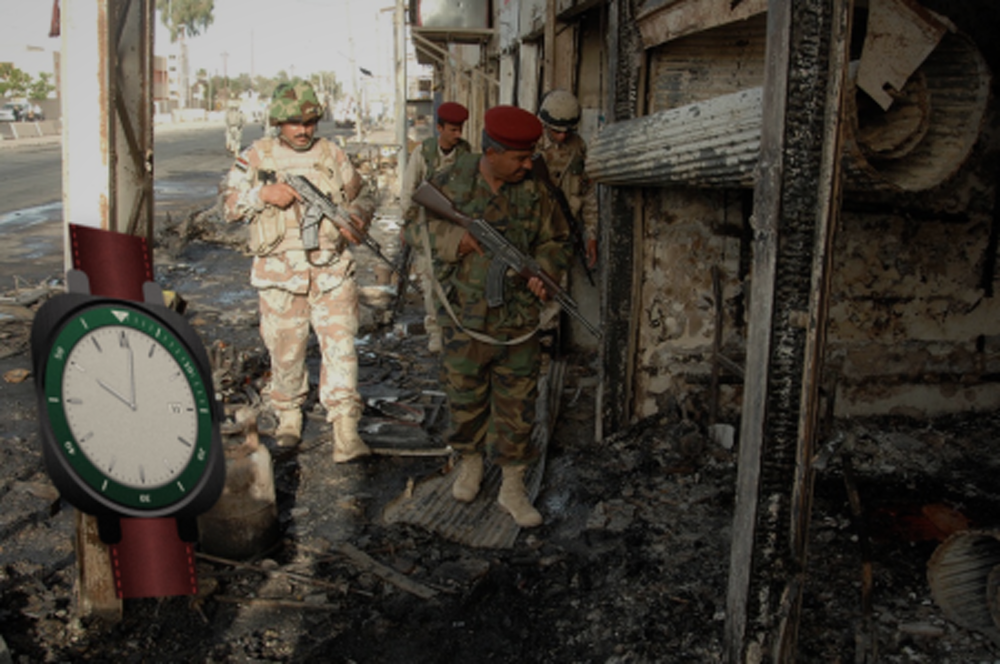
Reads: 10:01
